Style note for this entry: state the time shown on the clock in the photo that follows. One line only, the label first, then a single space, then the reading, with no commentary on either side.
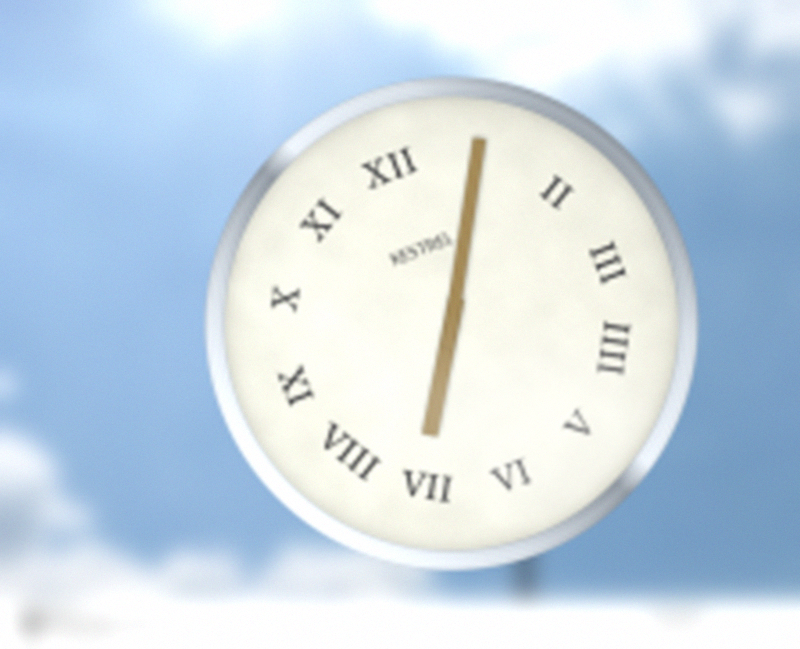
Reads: 7:05
